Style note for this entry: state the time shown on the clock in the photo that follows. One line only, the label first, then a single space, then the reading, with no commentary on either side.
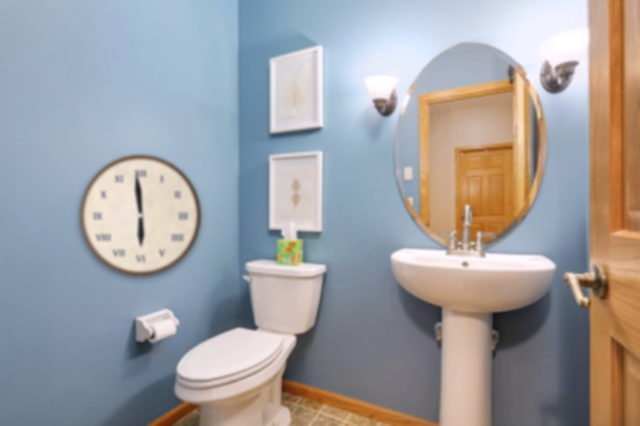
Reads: 5:59
